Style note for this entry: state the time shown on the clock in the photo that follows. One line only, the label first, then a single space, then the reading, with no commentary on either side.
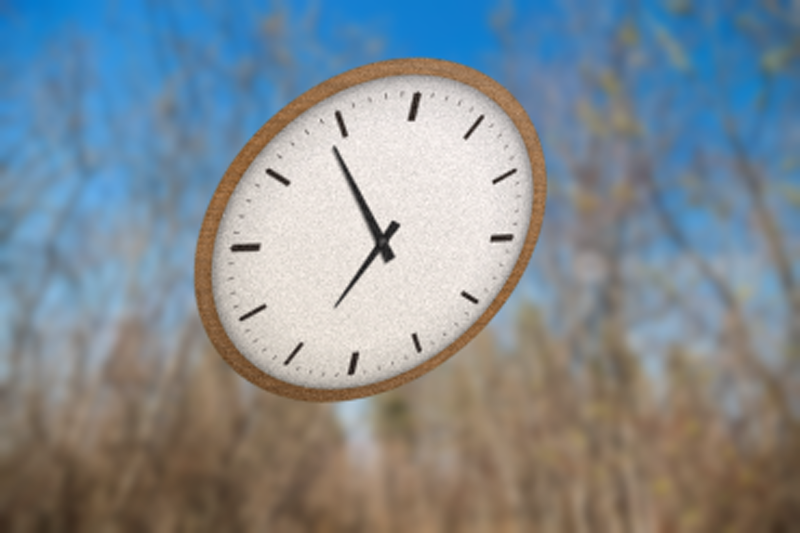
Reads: 6:54
